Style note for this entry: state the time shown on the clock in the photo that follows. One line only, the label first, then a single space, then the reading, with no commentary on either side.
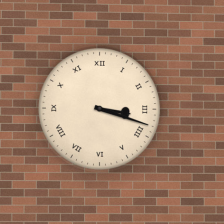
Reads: 3:18
